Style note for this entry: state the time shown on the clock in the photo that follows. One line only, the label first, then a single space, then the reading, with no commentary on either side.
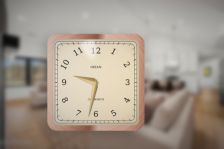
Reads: 9:32
